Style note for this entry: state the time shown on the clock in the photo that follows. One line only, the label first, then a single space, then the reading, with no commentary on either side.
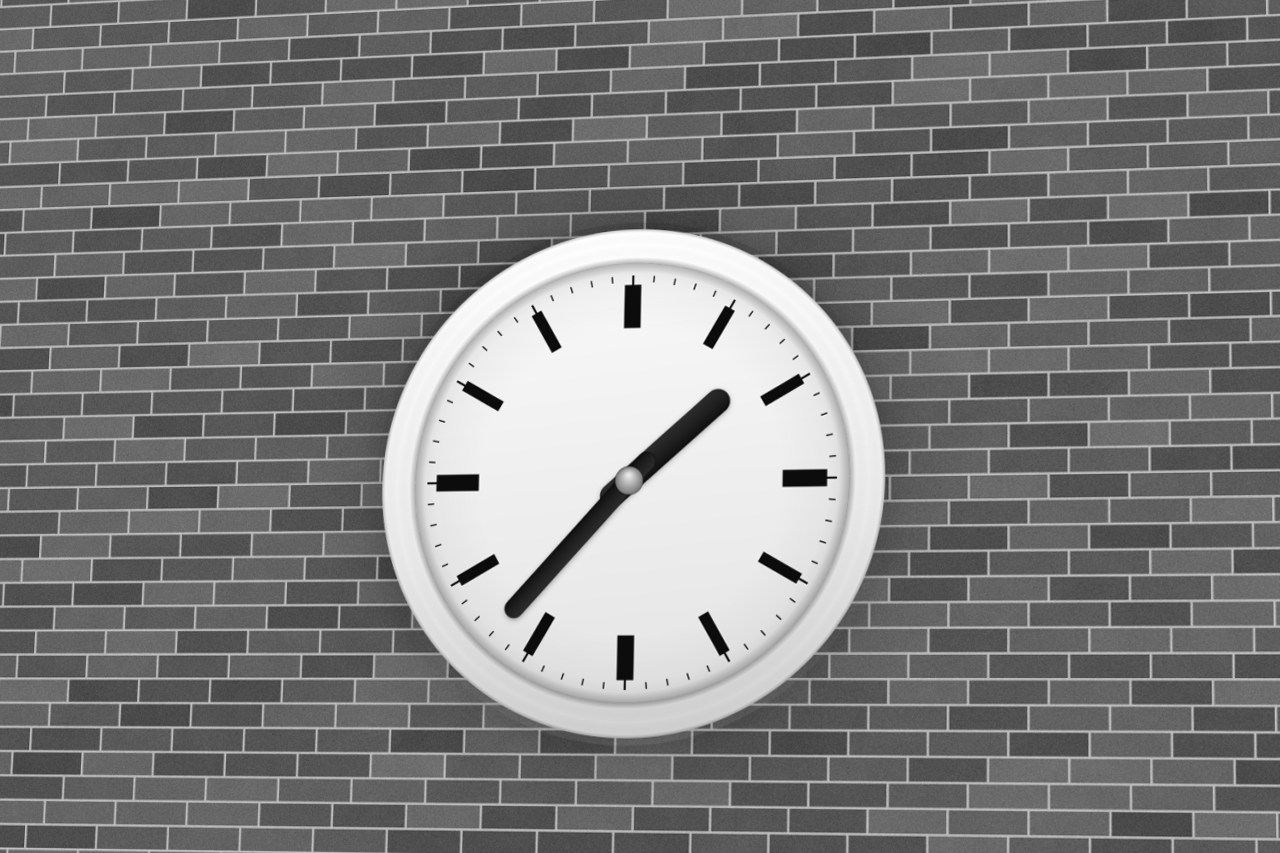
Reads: 1:37
